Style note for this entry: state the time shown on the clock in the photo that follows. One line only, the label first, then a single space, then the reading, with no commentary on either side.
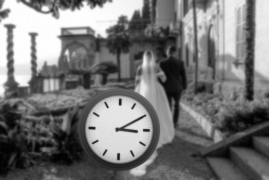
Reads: 3:10
